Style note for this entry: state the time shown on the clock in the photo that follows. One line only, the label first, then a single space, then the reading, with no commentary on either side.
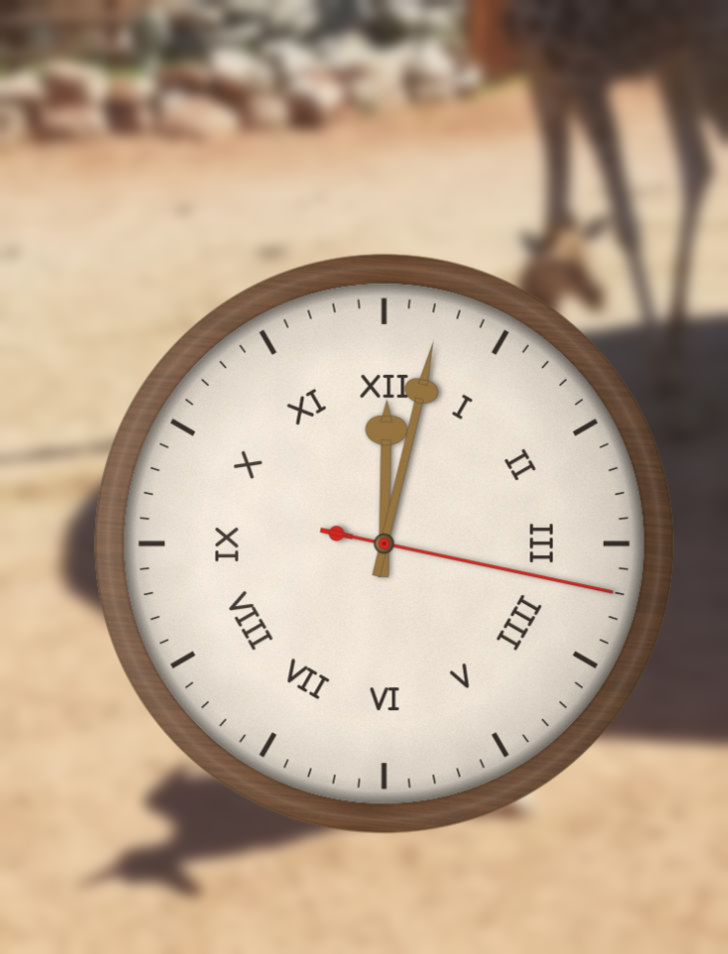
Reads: 12:02:17
